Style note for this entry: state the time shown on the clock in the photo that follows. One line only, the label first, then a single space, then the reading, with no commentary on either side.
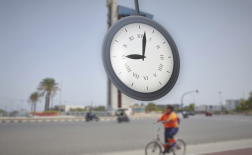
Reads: 9:02
